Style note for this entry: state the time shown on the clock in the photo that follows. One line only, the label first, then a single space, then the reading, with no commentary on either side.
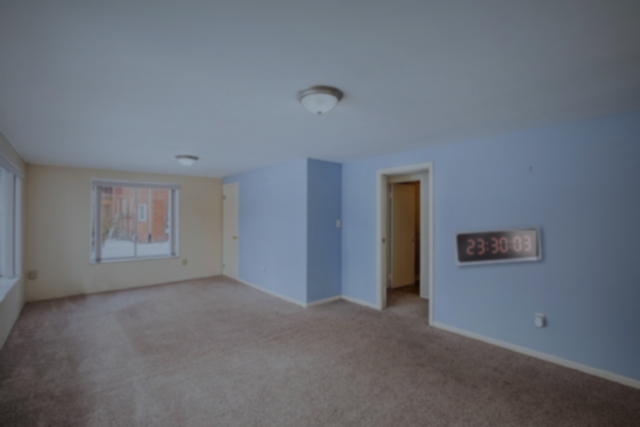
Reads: 23:30:03
